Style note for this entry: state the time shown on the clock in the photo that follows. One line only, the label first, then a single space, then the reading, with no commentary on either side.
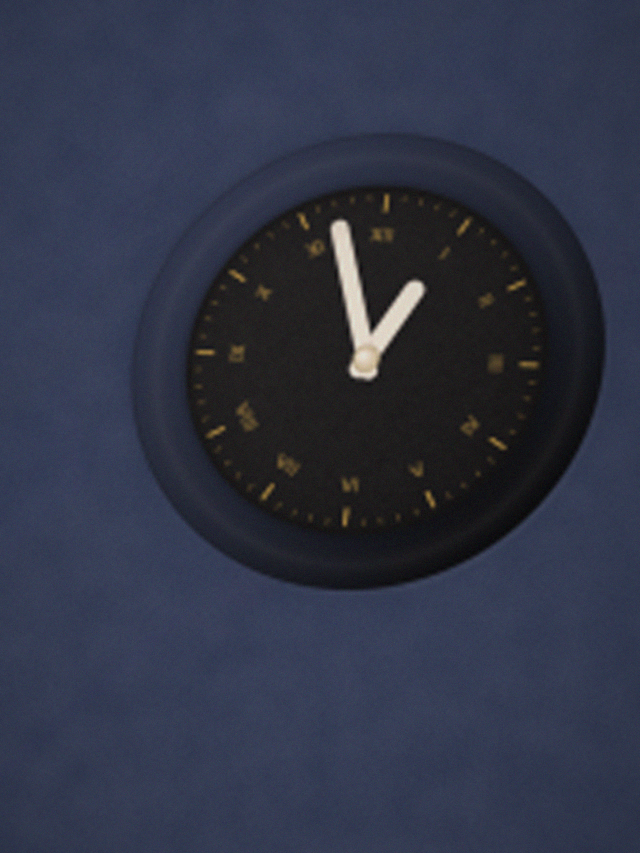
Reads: 12:57
